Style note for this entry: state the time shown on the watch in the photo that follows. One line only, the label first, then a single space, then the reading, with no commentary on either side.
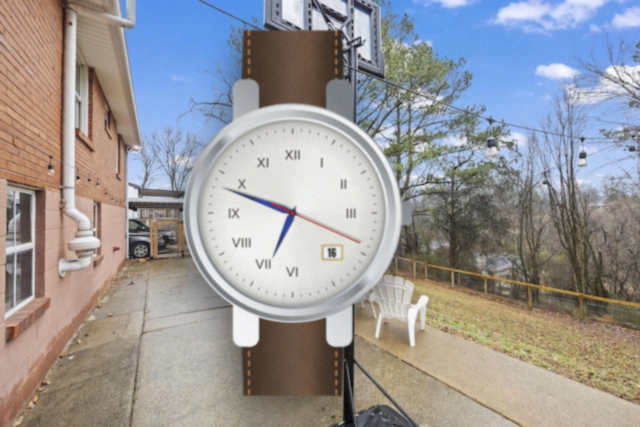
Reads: 6:48:19
